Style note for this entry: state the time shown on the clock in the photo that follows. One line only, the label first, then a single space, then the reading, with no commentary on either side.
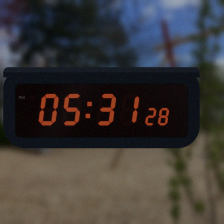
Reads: 5:31:28
